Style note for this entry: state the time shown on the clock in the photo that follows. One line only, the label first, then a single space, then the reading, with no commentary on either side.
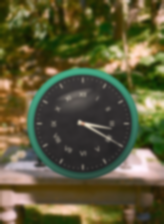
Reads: 3:20
